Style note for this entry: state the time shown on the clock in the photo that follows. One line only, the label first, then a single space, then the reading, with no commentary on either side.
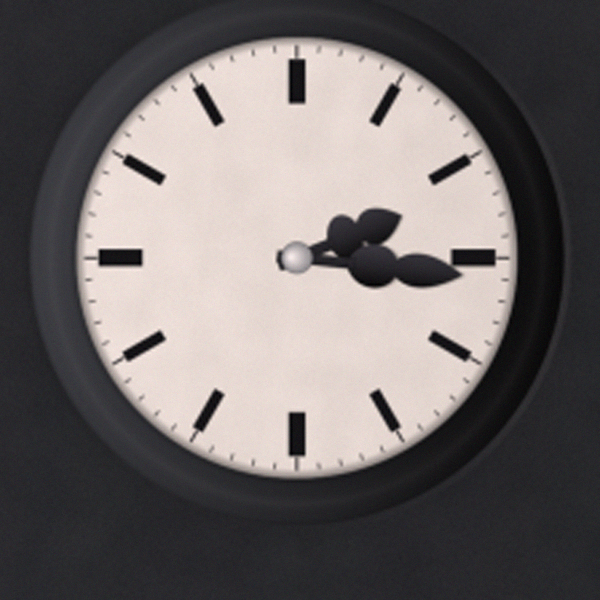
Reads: 2:16
